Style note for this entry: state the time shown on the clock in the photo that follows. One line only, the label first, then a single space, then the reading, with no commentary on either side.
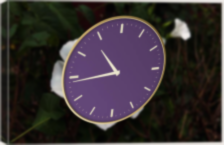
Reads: 10:44
